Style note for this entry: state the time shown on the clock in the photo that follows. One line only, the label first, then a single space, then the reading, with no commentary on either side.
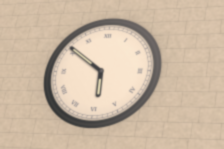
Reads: 5:51
